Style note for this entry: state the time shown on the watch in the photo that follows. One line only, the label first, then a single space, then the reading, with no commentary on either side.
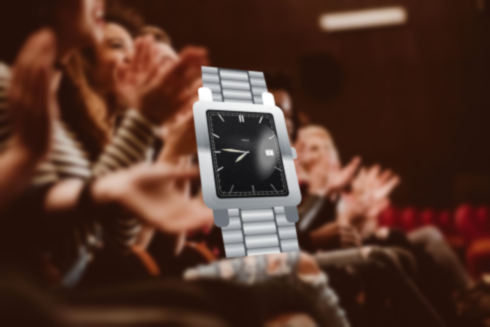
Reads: 7:46
